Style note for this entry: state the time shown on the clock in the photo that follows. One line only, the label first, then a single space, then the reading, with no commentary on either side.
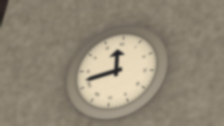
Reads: 11:42
